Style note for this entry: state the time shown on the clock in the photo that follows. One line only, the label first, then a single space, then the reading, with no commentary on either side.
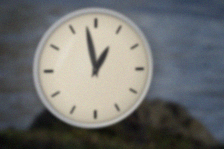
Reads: 12:58
